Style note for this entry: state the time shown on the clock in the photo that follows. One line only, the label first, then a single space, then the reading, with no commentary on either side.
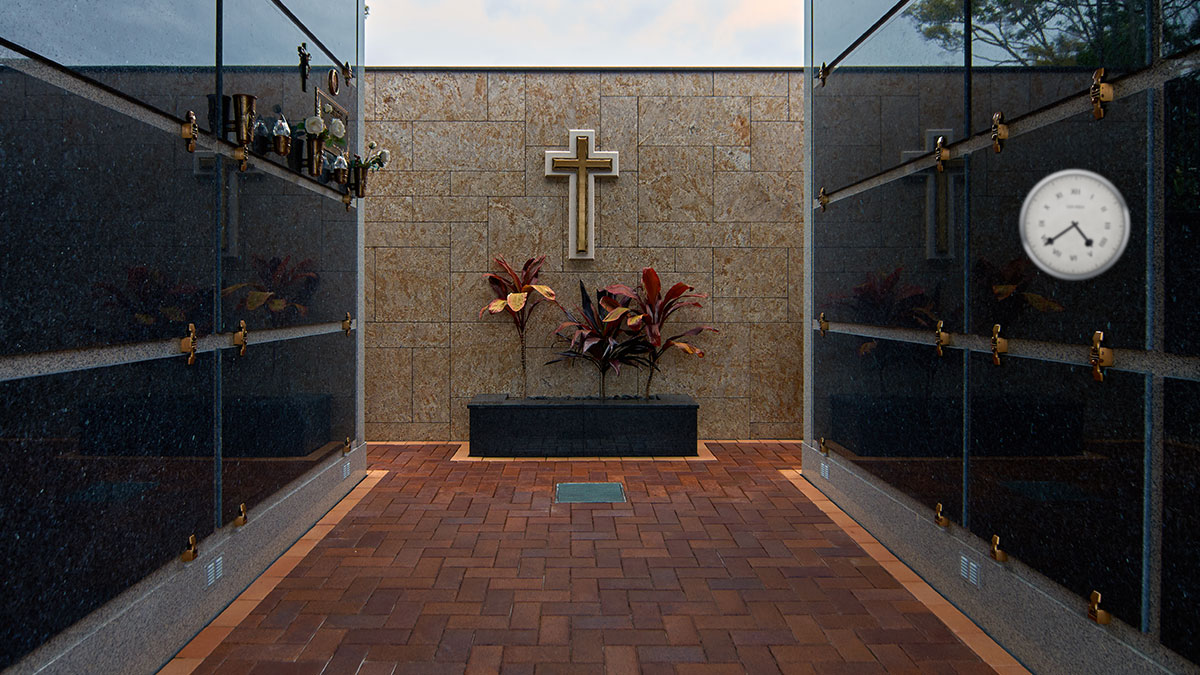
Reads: 4:39
